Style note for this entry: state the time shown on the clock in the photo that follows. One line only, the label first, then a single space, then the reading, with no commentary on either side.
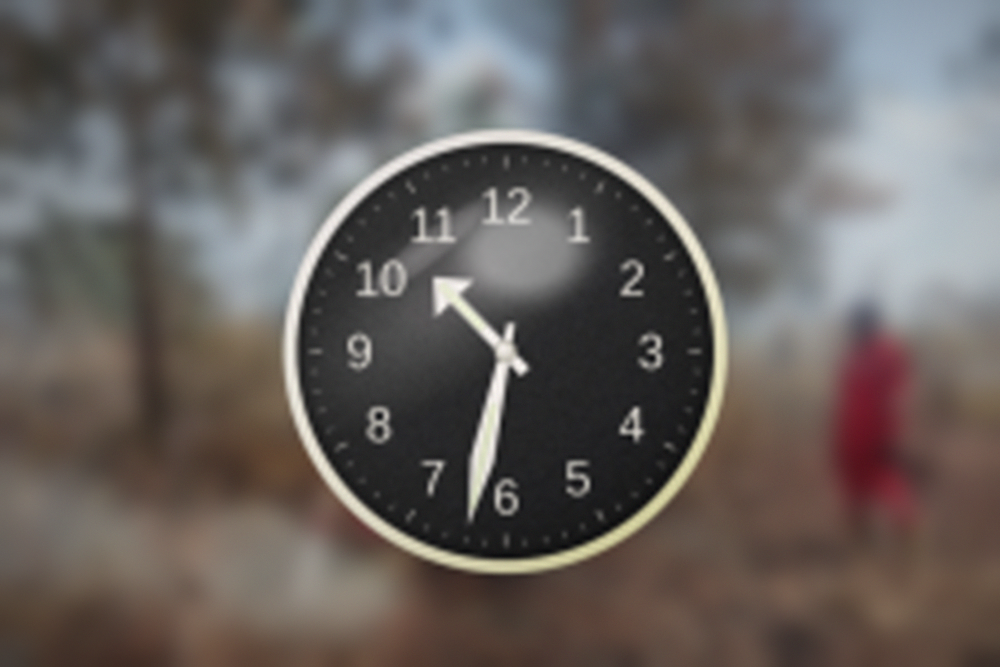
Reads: 10:32
